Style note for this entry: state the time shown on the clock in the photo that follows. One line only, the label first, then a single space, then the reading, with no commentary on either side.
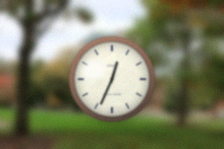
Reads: 12:34
